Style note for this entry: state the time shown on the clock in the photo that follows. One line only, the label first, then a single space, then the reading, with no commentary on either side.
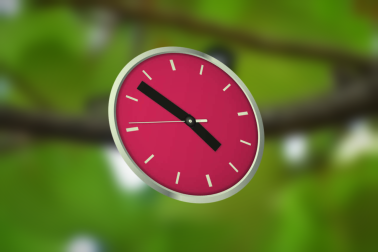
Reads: 4:52:46
